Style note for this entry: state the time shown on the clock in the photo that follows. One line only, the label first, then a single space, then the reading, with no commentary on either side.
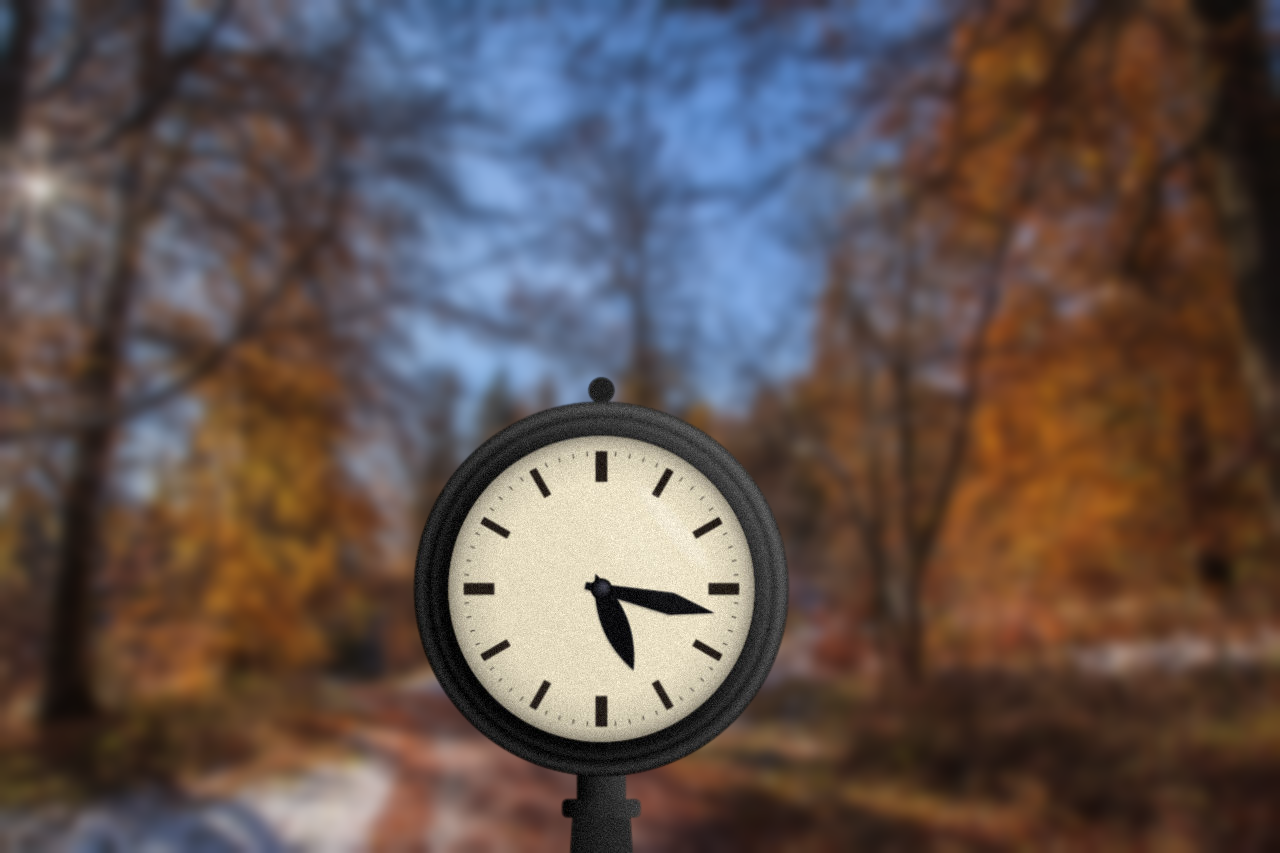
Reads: 5:17
